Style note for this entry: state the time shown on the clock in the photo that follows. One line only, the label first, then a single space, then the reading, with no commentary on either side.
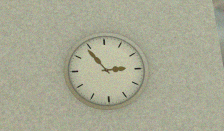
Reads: 2:54
